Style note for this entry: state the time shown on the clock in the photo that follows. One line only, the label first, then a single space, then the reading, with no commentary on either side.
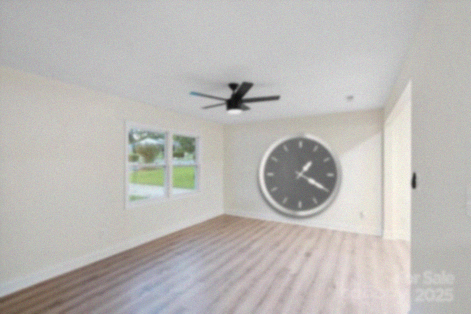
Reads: 1:20
